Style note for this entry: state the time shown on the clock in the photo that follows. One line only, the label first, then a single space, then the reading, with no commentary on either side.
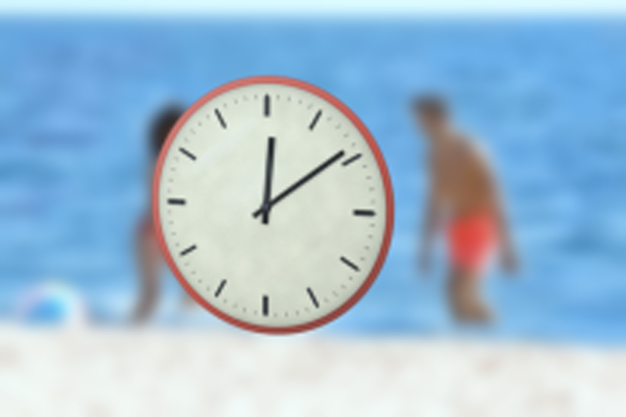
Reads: 12:09
